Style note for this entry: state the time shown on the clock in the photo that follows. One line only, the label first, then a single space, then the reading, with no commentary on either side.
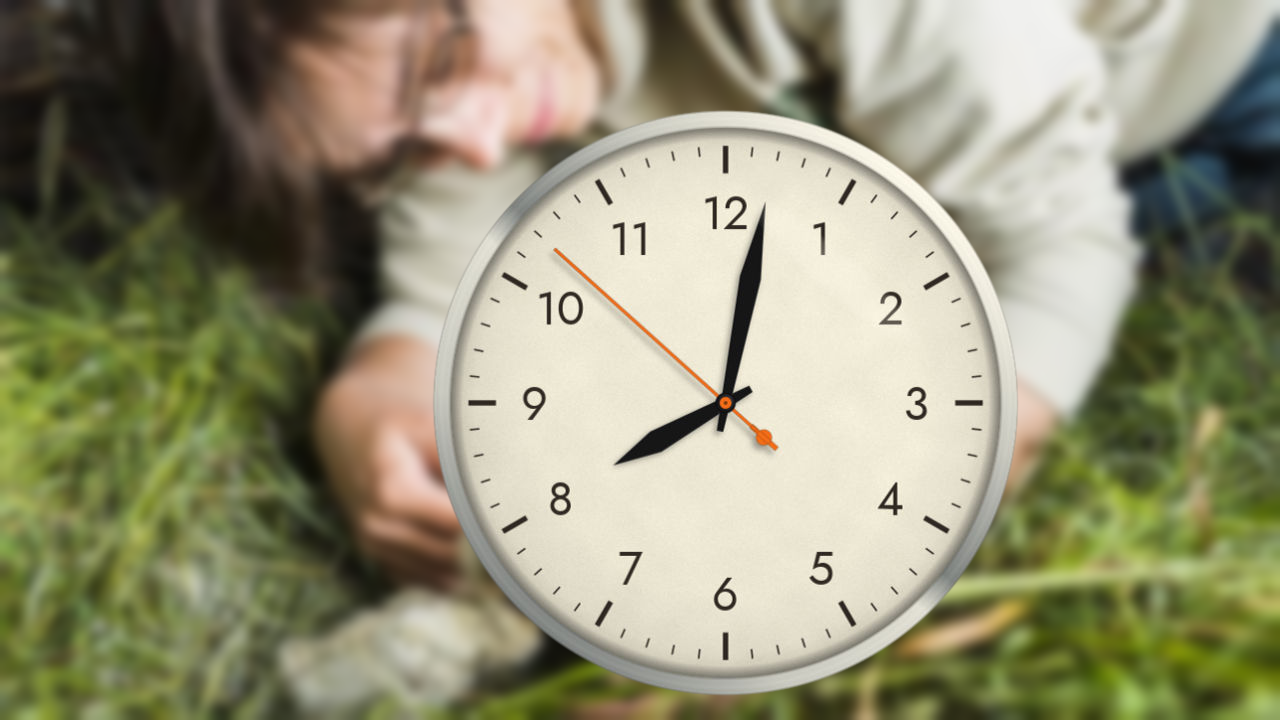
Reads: 8:01:52
